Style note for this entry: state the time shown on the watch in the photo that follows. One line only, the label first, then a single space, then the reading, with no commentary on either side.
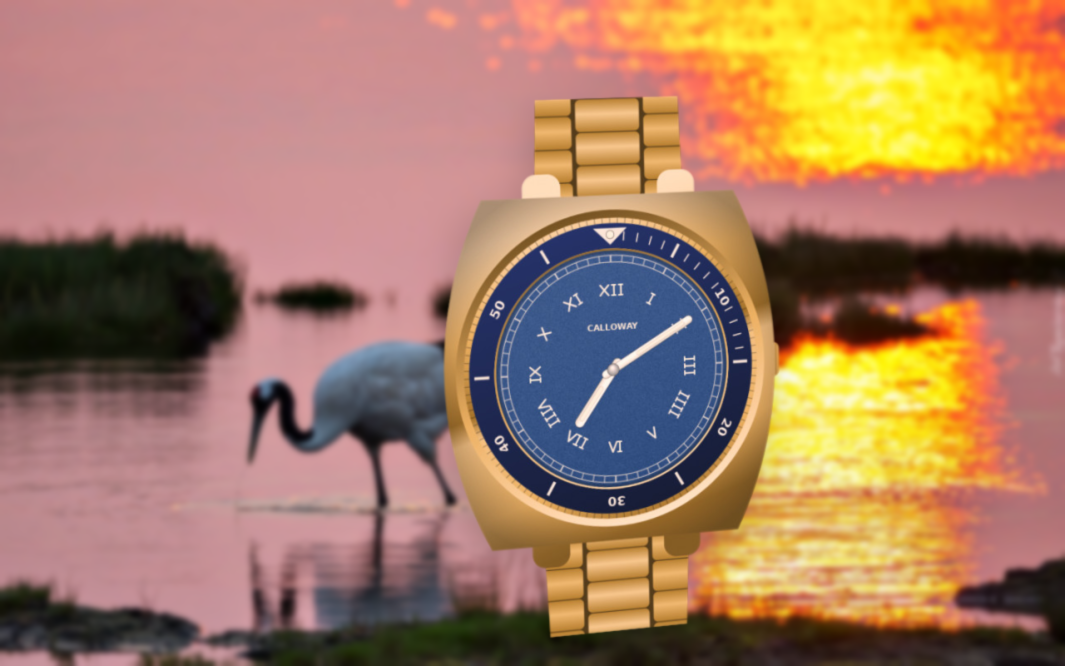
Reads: 7:10
